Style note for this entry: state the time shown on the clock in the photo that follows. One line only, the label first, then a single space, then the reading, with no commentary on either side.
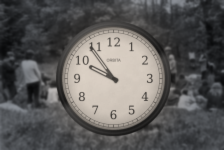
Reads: 9:54
